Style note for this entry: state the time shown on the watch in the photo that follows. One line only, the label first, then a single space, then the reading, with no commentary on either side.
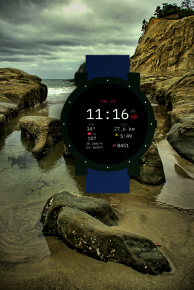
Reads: 11:16
